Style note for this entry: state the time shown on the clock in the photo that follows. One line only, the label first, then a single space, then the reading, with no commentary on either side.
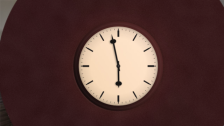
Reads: 5:58
